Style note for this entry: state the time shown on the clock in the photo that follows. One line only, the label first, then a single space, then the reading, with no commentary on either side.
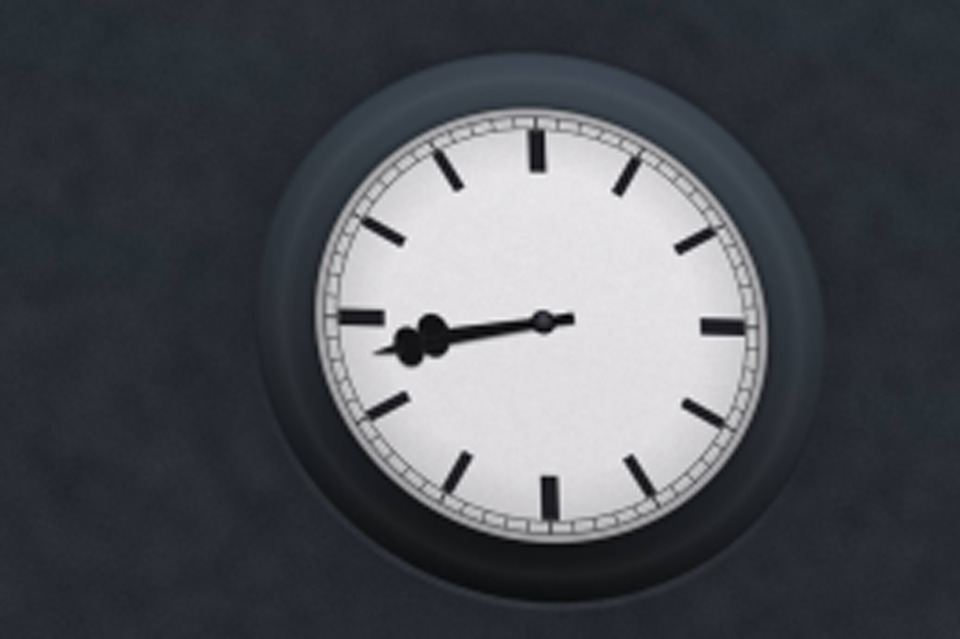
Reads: 8:43
